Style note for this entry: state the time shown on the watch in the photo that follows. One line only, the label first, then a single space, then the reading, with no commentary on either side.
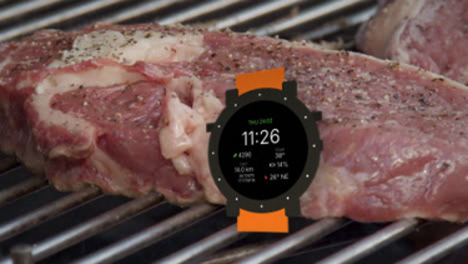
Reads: 11:26
